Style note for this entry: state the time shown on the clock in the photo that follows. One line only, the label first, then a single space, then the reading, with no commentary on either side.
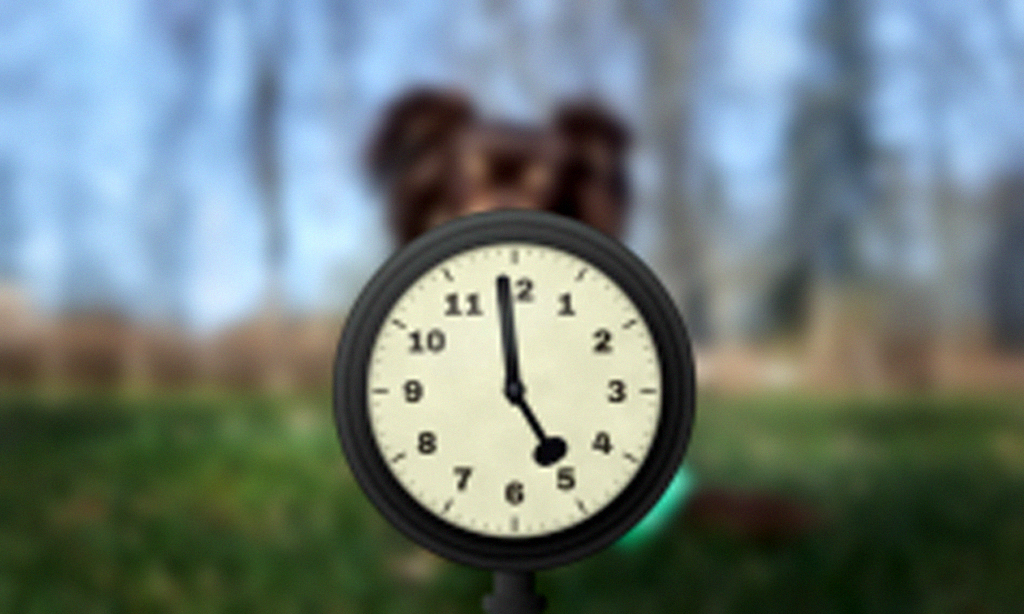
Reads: 4:59
